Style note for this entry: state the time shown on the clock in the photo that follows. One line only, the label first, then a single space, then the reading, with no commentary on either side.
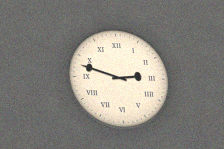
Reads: 2:48
